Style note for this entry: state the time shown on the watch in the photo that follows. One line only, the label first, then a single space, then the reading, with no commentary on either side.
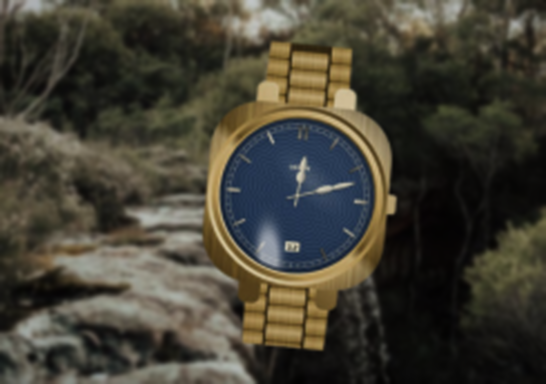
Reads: 12:12
